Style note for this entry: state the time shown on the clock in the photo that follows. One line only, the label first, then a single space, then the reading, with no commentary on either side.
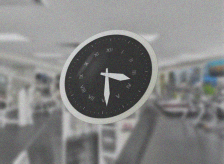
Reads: 3:29
